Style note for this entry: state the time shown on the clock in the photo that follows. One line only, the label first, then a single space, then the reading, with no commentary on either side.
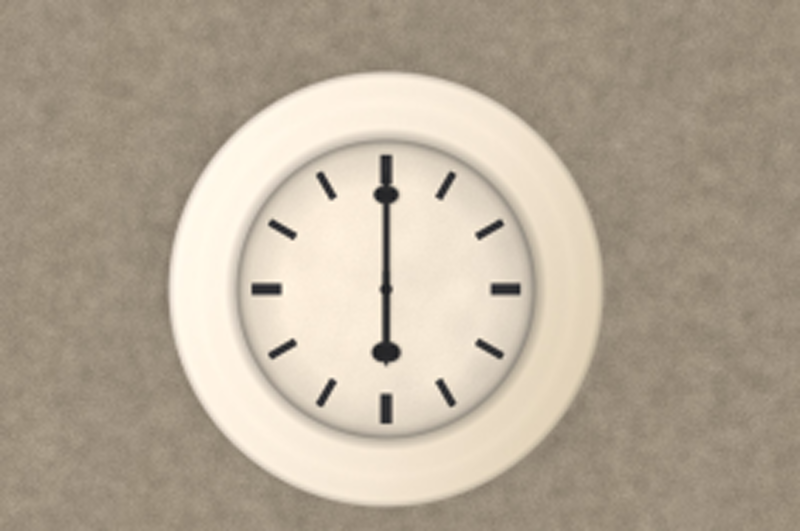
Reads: 6:00
